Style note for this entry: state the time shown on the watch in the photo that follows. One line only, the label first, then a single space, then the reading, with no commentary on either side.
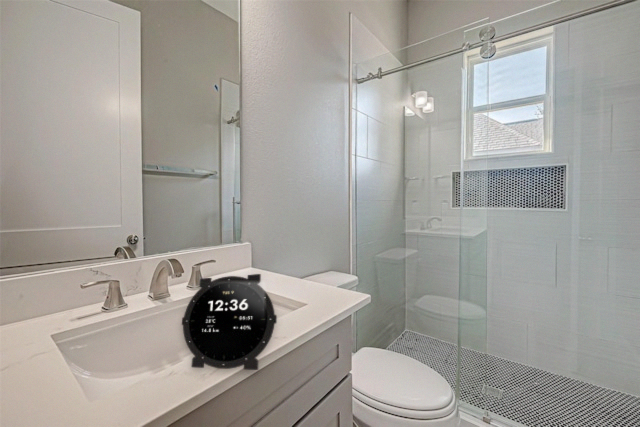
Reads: 12:36
